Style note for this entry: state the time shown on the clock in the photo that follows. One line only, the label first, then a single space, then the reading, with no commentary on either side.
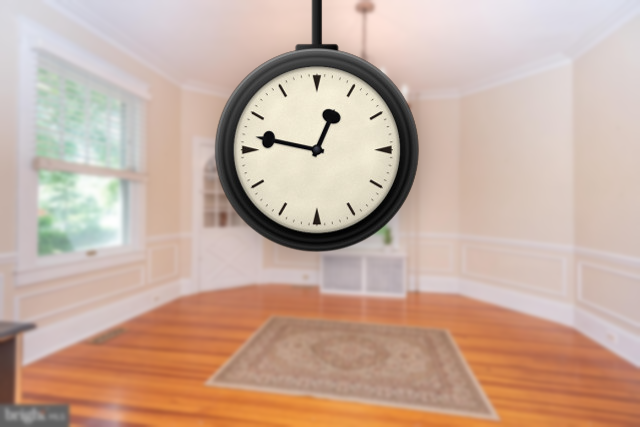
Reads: 12:47
